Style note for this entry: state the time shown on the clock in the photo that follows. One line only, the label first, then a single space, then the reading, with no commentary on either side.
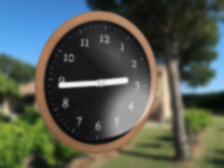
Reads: 2:44
